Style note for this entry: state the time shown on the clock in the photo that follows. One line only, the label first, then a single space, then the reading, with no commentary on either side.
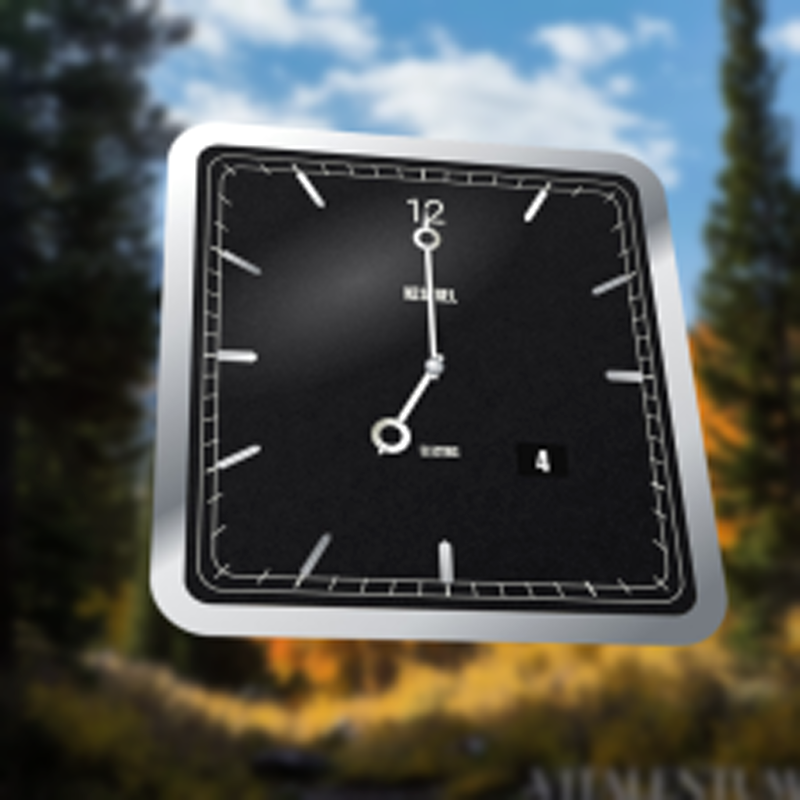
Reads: 7:00
